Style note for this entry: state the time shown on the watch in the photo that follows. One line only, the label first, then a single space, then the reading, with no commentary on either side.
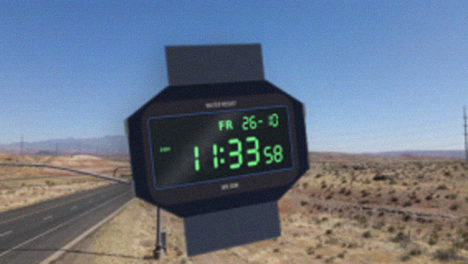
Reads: 11:33:58
